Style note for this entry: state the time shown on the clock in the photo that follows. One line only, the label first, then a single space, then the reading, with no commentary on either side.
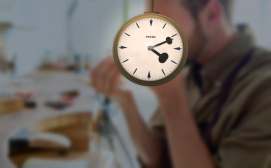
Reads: 4:11
